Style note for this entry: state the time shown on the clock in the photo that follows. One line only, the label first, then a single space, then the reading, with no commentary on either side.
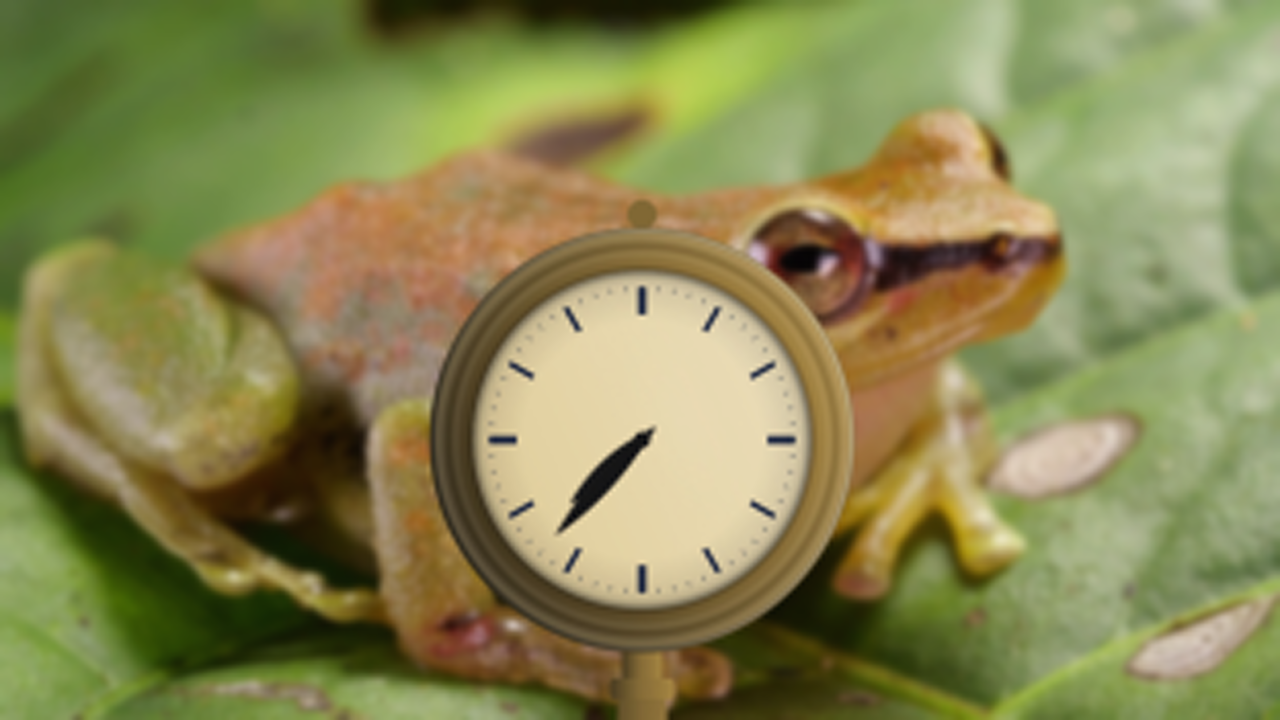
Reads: 7:37
